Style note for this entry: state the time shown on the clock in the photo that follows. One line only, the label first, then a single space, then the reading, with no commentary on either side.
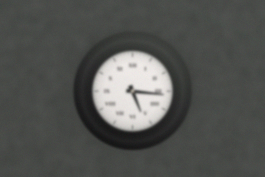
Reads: 5:16
